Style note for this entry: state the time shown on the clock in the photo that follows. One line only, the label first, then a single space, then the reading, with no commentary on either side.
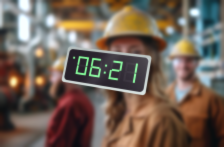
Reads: 6:21
